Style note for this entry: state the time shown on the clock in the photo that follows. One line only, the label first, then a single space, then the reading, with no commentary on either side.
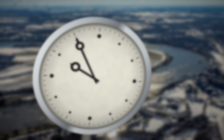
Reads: 9:55
